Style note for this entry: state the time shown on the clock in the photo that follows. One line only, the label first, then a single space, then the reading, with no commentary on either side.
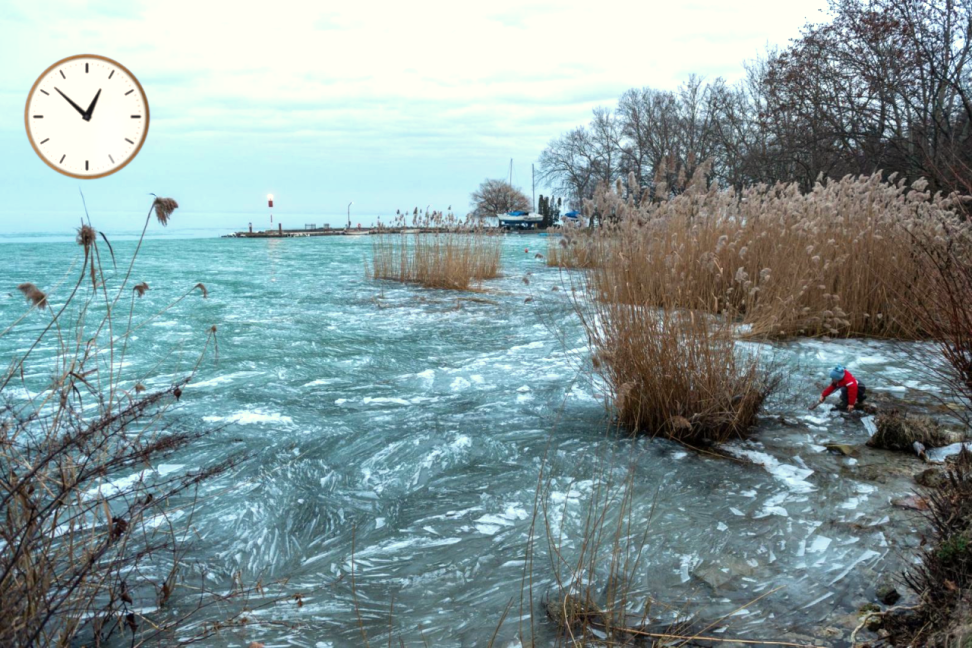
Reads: 12:52
